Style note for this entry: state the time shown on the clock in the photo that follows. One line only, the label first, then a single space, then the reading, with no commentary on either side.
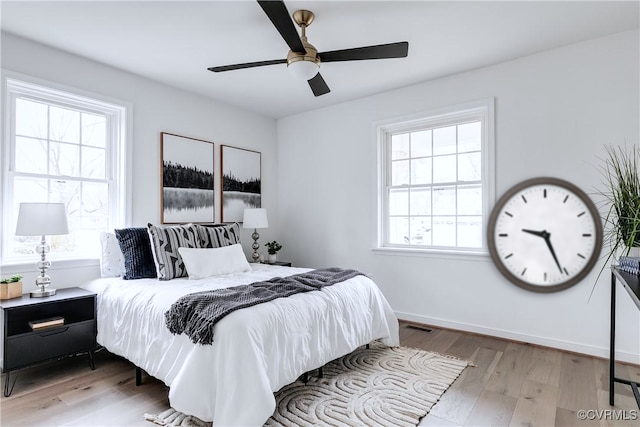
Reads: 9:26
